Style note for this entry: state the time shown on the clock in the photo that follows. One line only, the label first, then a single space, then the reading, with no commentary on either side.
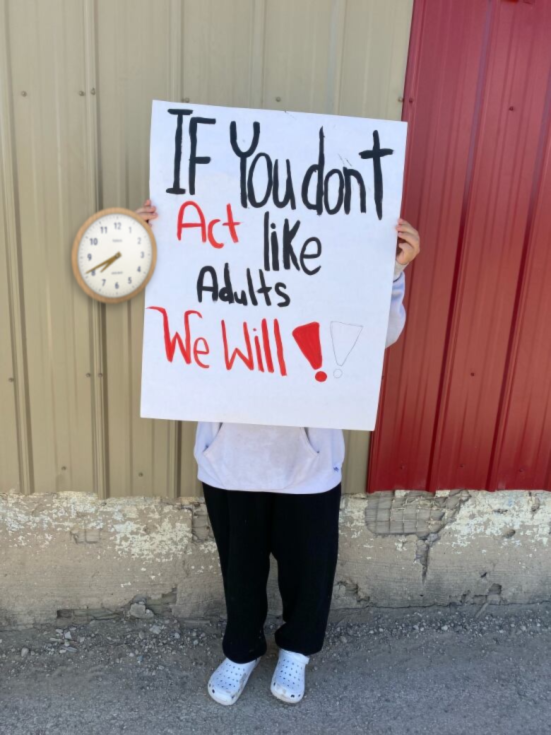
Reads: 7:41
